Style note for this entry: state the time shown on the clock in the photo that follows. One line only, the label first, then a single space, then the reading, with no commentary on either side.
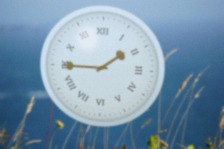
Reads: 1:45
